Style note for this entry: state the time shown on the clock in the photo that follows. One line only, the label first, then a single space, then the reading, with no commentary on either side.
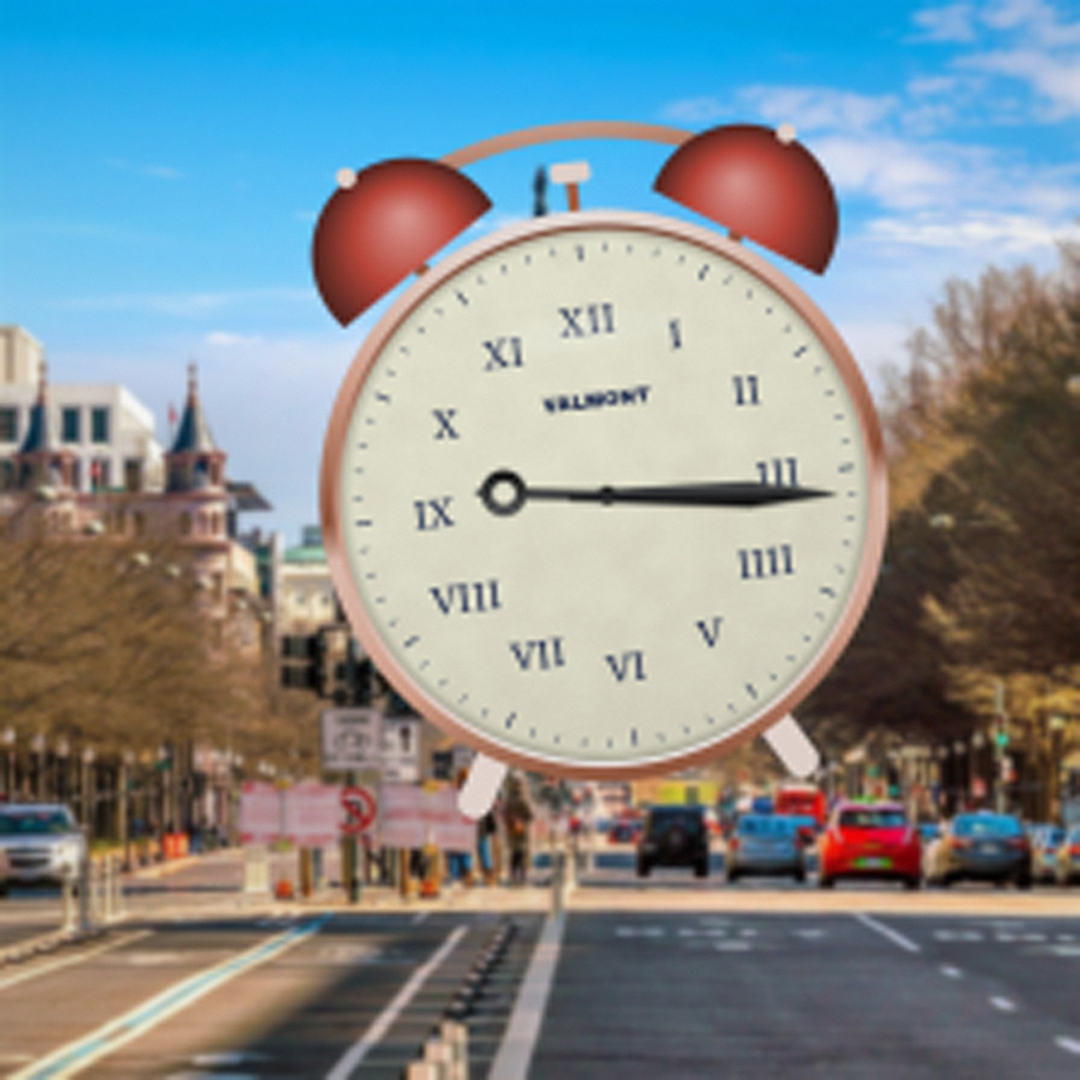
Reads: 9:16
